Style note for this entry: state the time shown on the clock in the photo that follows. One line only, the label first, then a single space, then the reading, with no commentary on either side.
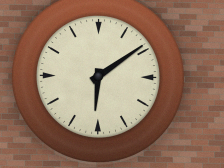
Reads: 6:09
